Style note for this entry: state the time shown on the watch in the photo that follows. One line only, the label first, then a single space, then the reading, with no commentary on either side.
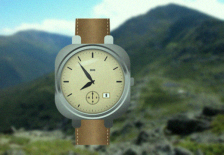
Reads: 7:54
